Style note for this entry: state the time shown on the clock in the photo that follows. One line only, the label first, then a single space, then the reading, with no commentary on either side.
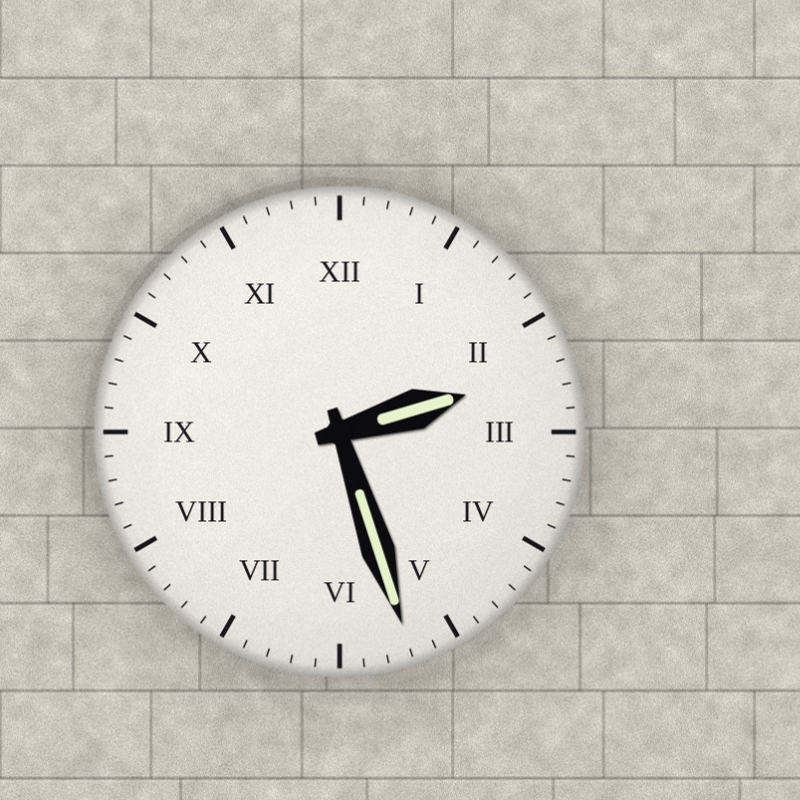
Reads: 2:27
